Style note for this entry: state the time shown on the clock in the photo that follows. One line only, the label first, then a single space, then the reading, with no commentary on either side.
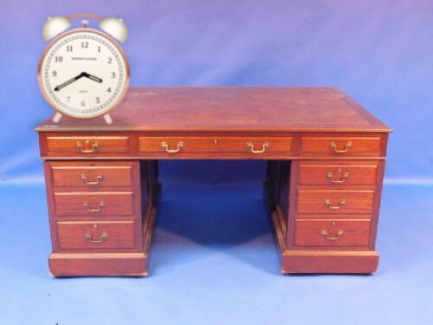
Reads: 3:40
